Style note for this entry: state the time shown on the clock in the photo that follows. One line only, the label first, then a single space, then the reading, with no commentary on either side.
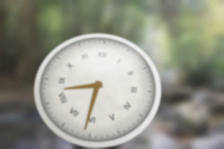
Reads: 8:31
